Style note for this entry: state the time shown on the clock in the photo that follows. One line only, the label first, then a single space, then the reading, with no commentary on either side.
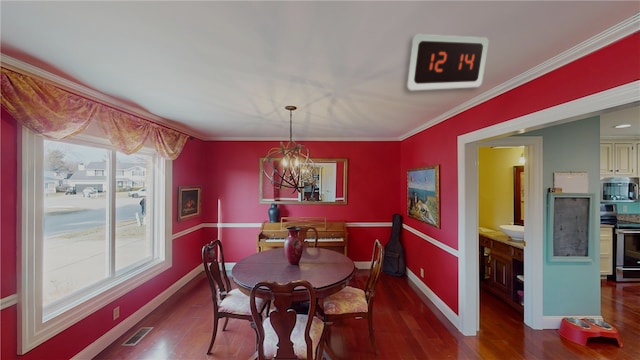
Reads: 12:14
